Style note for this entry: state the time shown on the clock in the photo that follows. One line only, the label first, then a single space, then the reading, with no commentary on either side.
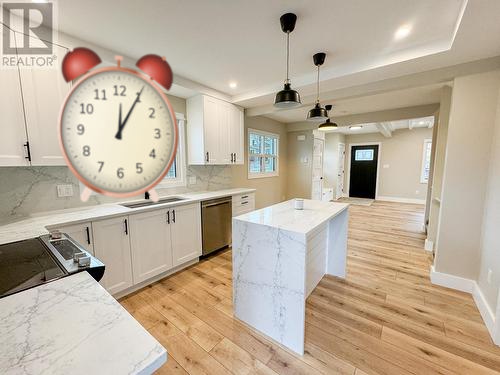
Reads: 12:05
